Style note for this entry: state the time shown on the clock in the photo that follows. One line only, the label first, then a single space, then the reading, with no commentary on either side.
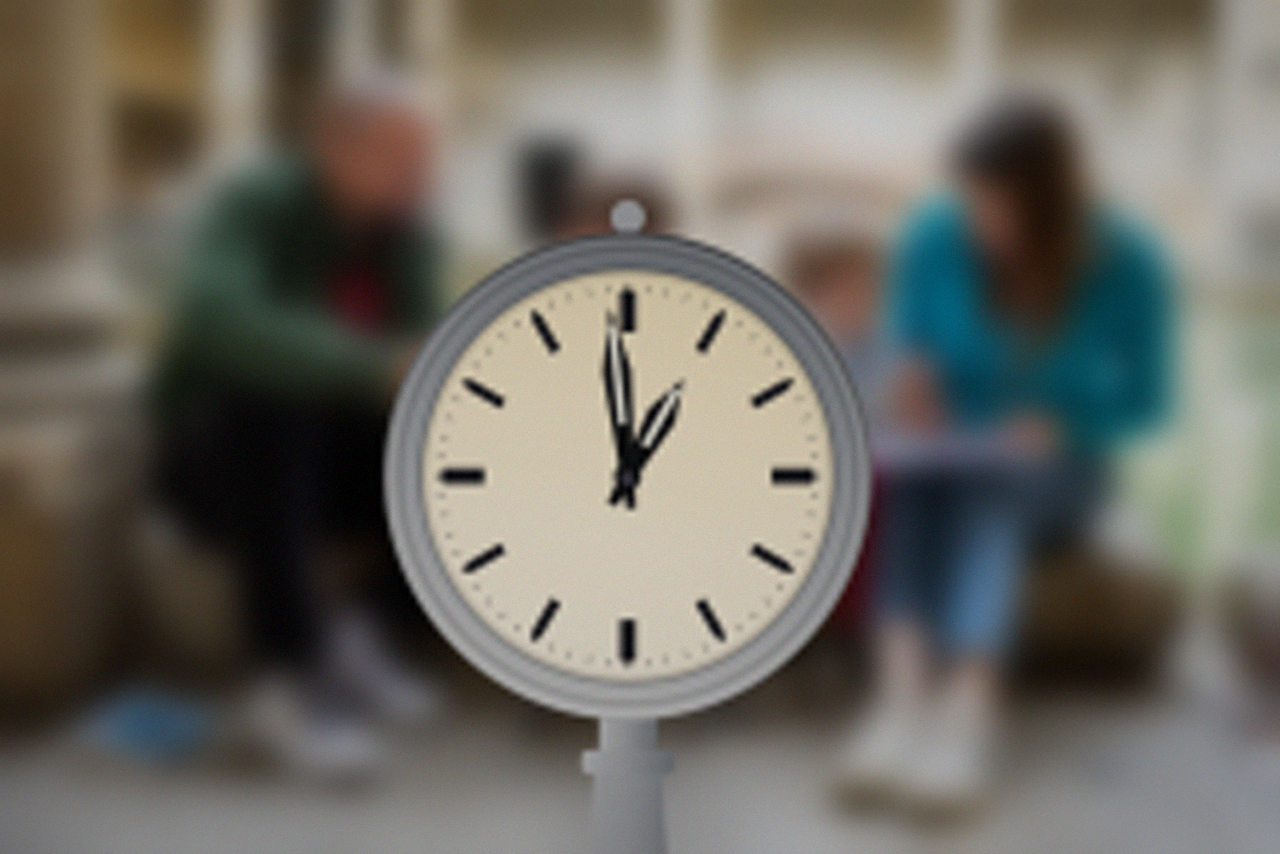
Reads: 12:59
